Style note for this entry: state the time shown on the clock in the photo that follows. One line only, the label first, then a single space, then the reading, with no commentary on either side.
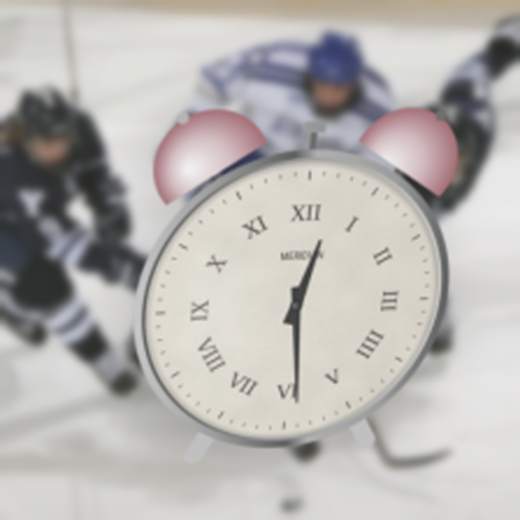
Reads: 12:29
